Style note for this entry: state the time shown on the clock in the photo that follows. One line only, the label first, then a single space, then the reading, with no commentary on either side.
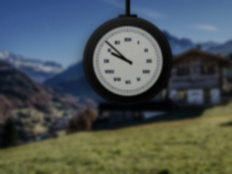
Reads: 9:52
